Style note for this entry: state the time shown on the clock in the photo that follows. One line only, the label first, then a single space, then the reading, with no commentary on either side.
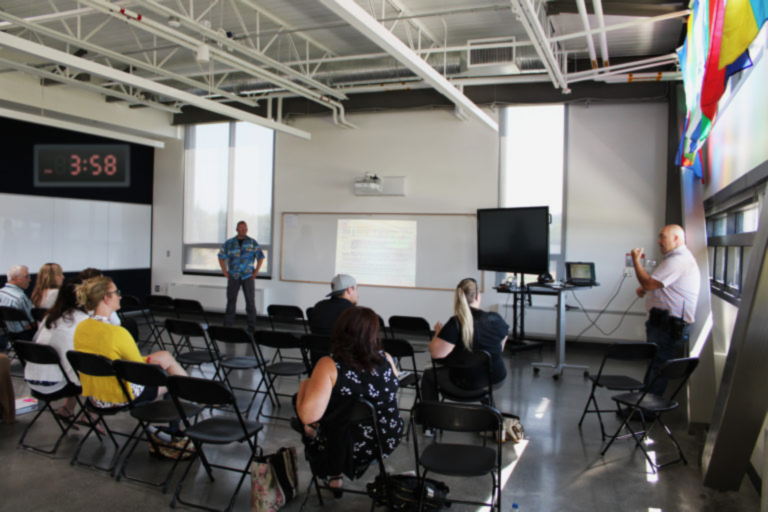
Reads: 3:58
